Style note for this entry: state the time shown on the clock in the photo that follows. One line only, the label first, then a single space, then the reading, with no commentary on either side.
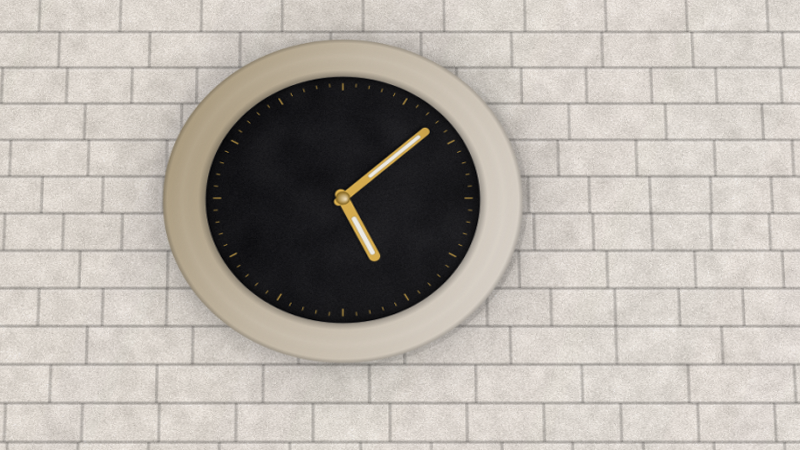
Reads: 5:08
